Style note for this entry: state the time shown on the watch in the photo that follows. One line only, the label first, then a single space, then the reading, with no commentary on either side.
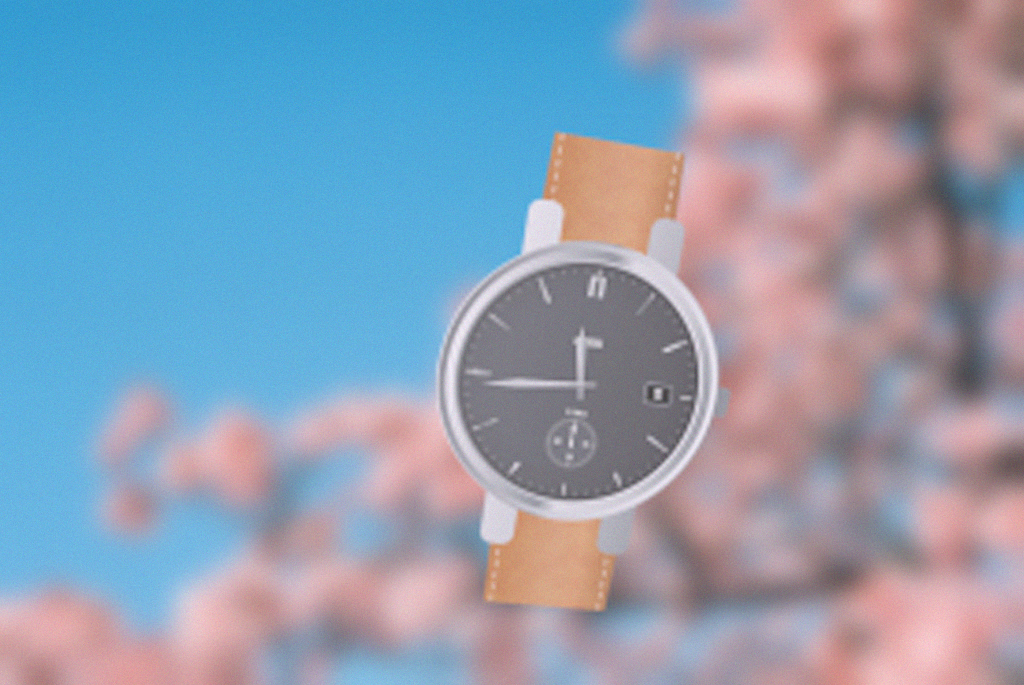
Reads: 11:44
